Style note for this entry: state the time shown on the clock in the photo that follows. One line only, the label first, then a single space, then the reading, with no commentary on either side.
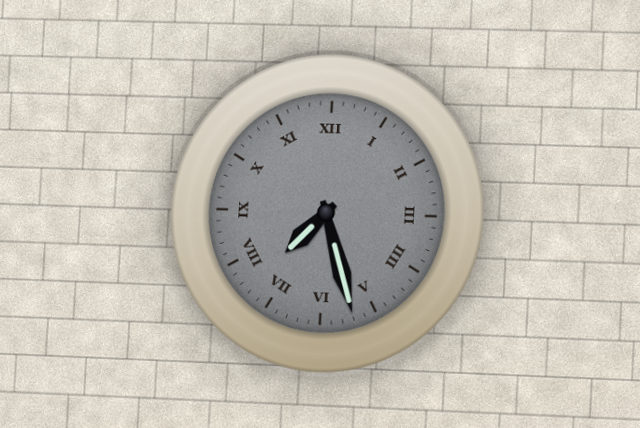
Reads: 7:27
